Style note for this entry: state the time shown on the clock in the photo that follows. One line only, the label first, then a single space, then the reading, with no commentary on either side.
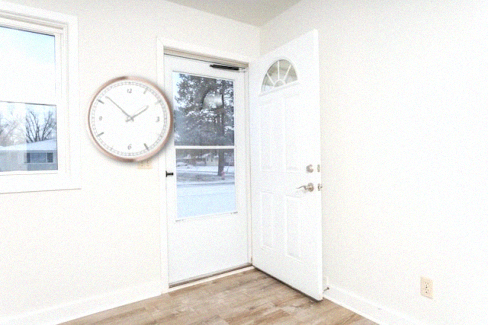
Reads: 1:52
